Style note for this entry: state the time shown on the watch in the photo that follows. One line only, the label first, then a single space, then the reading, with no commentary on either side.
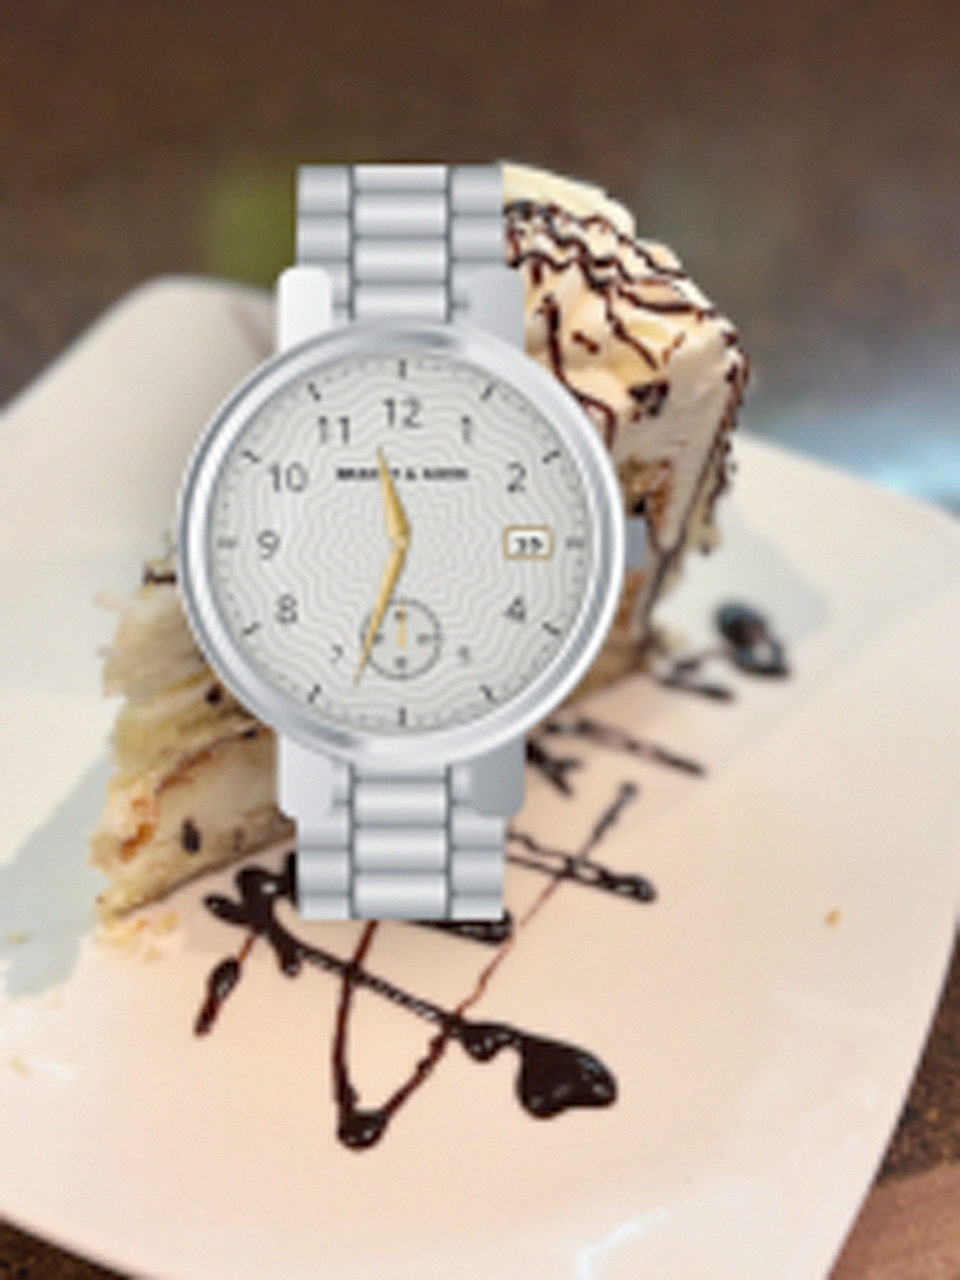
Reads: 11:33
